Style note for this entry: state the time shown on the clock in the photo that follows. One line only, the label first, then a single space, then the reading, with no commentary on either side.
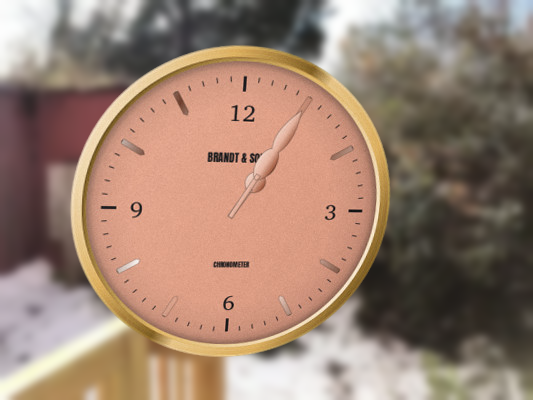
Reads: 1:05
